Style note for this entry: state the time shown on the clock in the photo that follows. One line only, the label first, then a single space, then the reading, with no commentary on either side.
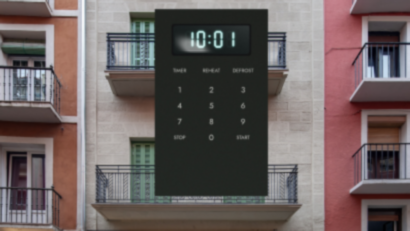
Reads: 10:01
